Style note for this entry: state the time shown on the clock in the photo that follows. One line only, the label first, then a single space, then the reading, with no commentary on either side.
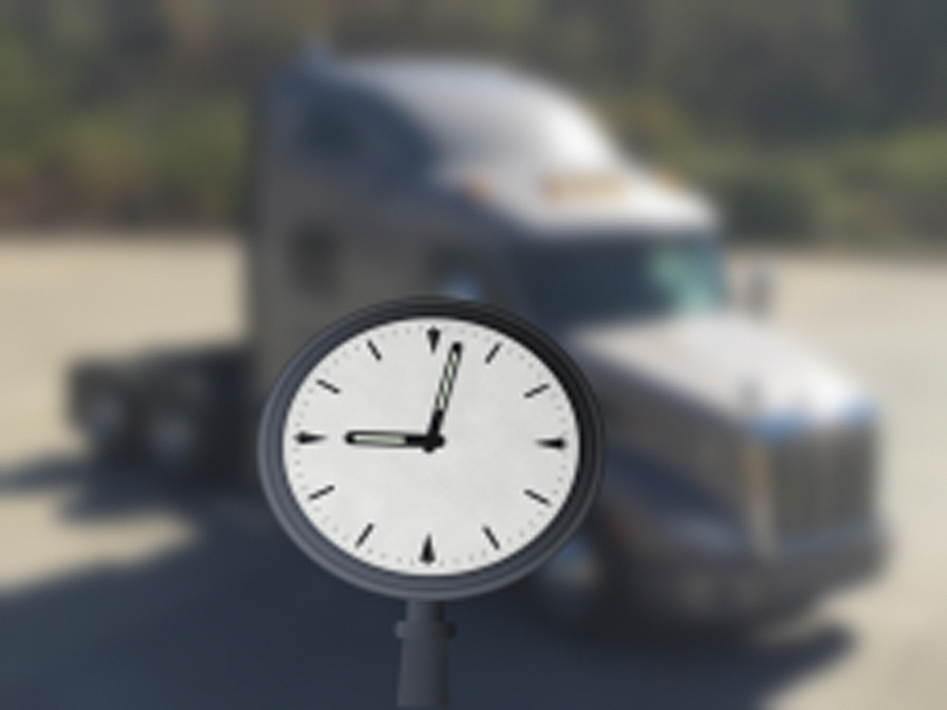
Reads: 9:02
